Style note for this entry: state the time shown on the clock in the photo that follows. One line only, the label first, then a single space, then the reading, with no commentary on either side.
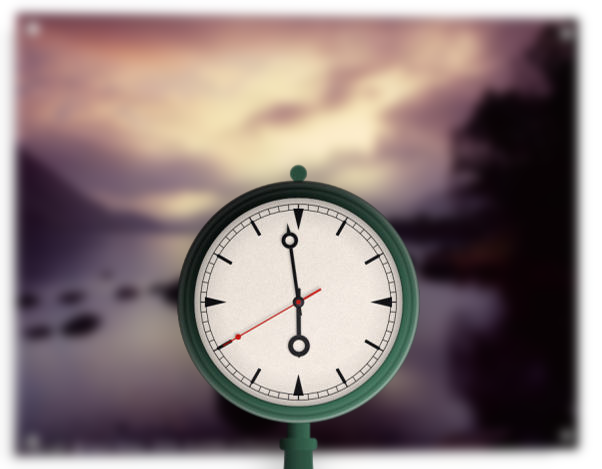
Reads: 5:58:40
